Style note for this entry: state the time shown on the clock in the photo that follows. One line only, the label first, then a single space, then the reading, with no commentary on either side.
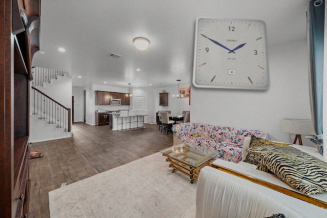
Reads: 1:50
